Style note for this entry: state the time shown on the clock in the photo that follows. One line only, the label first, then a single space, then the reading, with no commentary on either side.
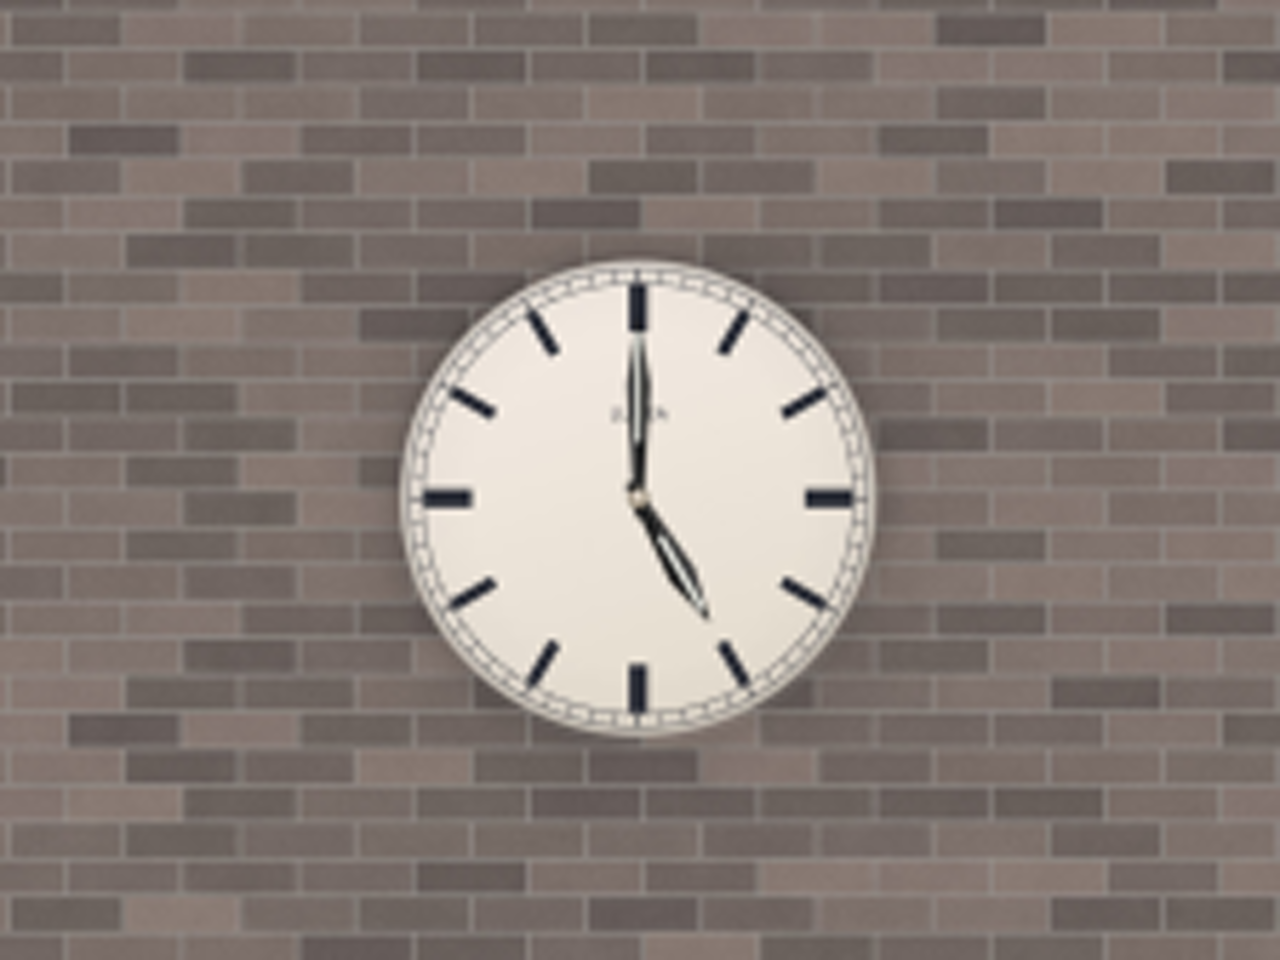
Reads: 5:00
